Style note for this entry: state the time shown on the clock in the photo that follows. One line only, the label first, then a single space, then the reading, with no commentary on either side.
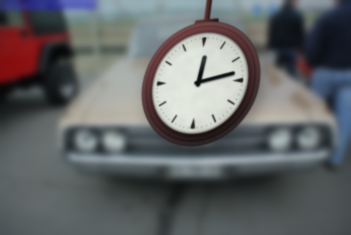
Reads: 12:13
